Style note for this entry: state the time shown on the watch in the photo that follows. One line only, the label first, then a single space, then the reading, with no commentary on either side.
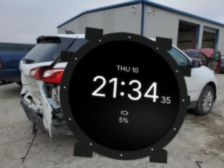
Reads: 21:34
